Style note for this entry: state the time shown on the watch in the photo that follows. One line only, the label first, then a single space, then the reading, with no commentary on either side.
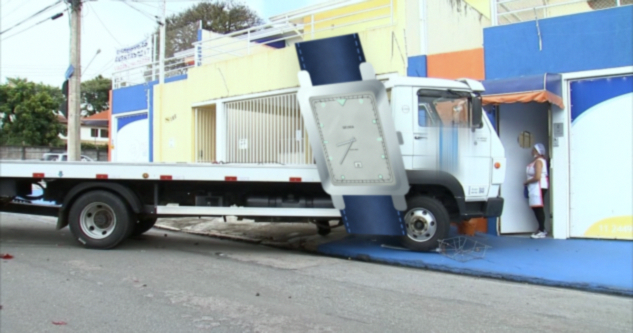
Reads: 8:37
